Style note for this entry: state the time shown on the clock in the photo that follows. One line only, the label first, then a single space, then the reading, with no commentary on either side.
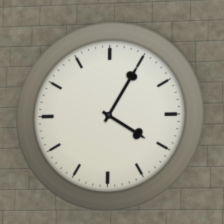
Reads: 4:05
